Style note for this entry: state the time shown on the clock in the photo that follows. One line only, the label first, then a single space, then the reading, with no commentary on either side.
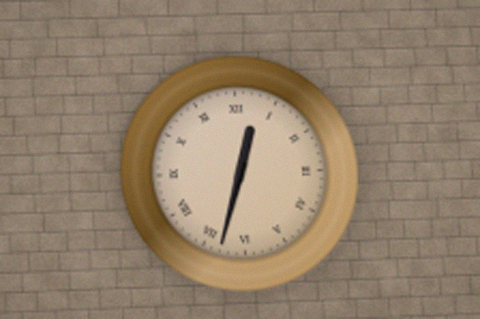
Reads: 12:33
